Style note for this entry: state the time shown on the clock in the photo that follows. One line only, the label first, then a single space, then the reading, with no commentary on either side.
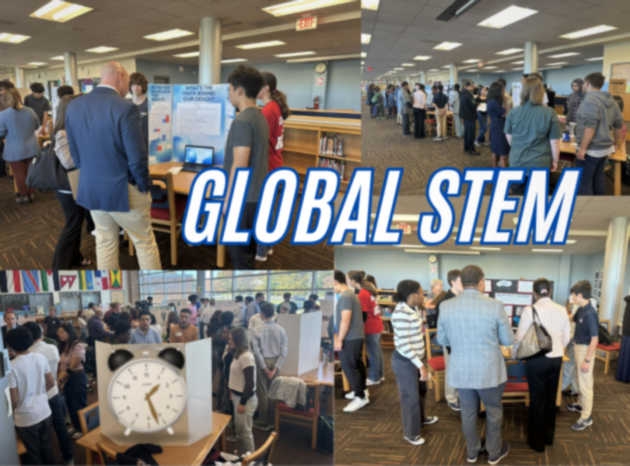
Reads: 1:27
